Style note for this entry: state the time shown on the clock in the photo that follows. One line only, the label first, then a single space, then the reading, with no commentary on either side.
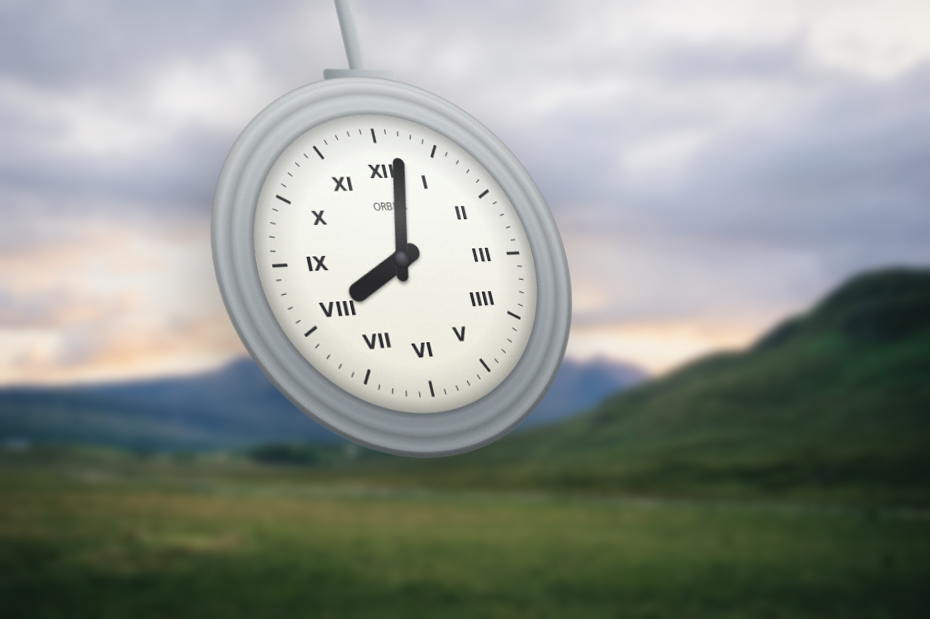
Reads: 8:02
